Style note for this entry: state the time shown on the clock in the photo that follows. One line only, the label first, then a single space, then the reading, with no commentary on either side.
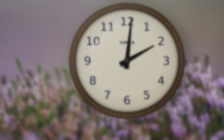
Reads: 2:01
